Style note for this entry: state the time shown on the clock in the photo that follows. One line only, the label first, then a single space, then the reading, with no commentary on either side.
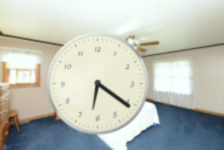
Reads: 6:21
